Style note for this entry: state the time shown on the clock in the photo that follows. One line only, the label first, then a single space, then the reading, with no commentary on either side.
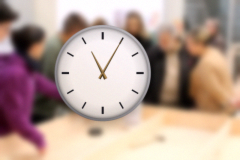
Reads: 11:05
